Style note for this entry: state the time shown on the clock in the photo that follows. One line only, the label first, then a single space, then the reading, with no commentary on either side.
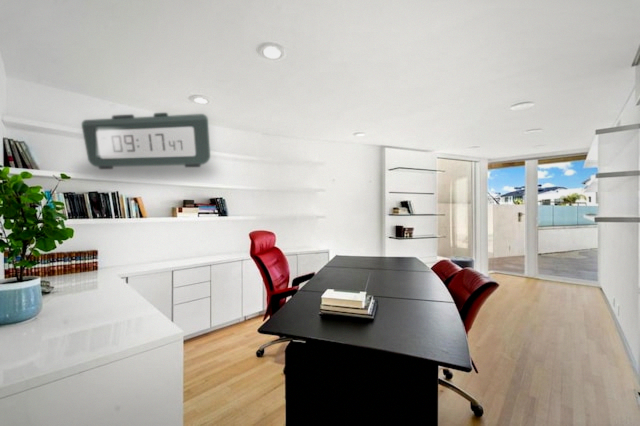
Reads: 9:17
